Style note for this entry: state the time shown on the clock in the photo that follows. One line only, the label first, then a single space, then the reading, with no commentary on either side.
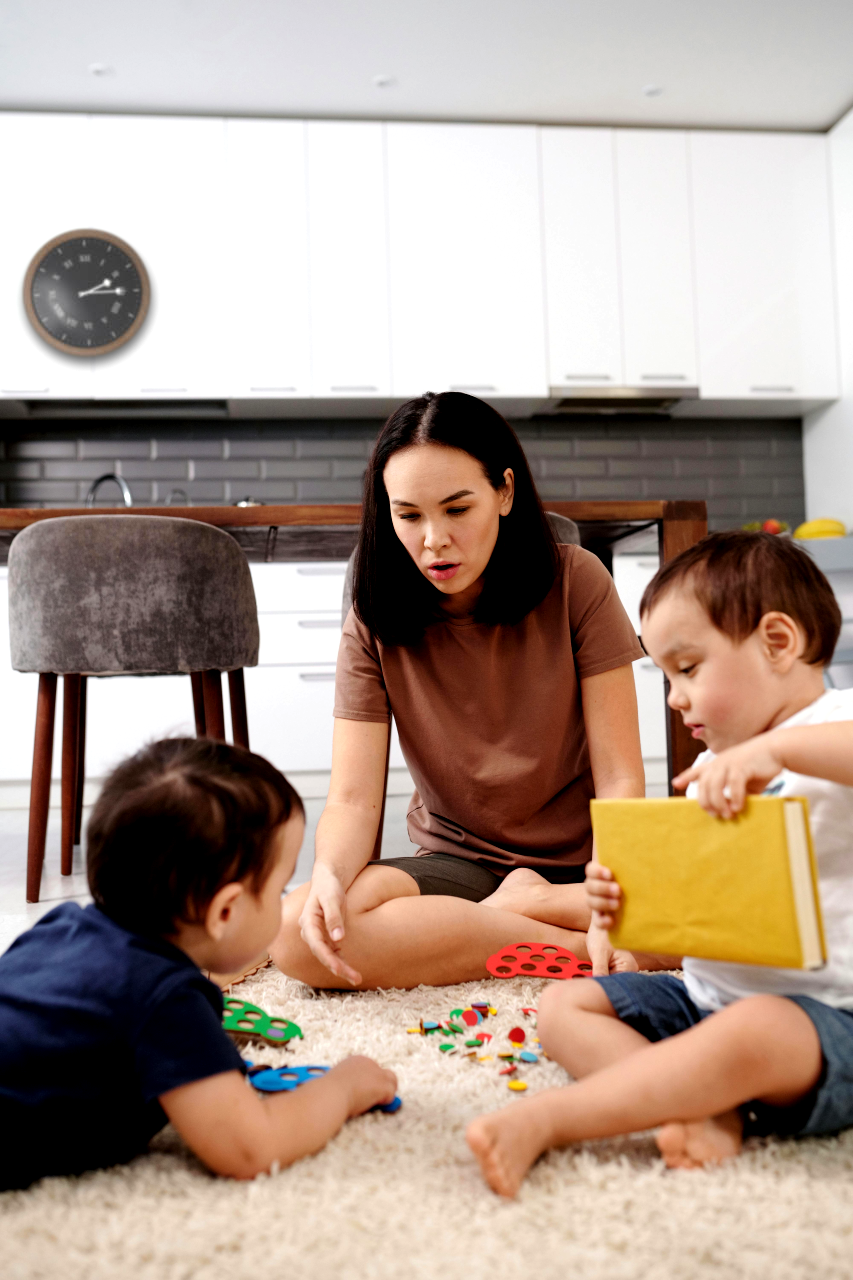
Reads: 2:15
